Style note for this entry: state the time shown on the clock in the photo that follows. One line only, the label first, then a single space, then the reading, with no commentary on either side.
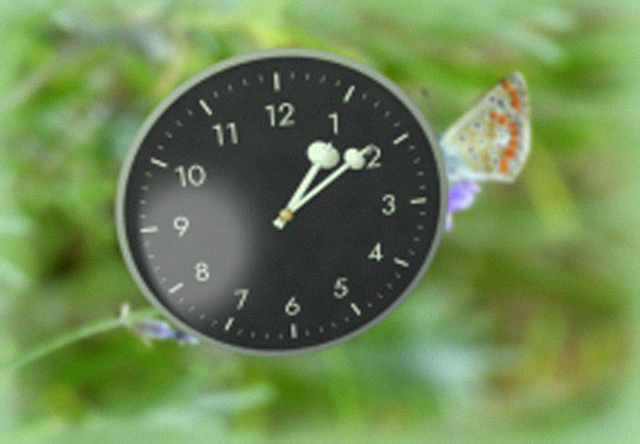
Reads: 1:09
